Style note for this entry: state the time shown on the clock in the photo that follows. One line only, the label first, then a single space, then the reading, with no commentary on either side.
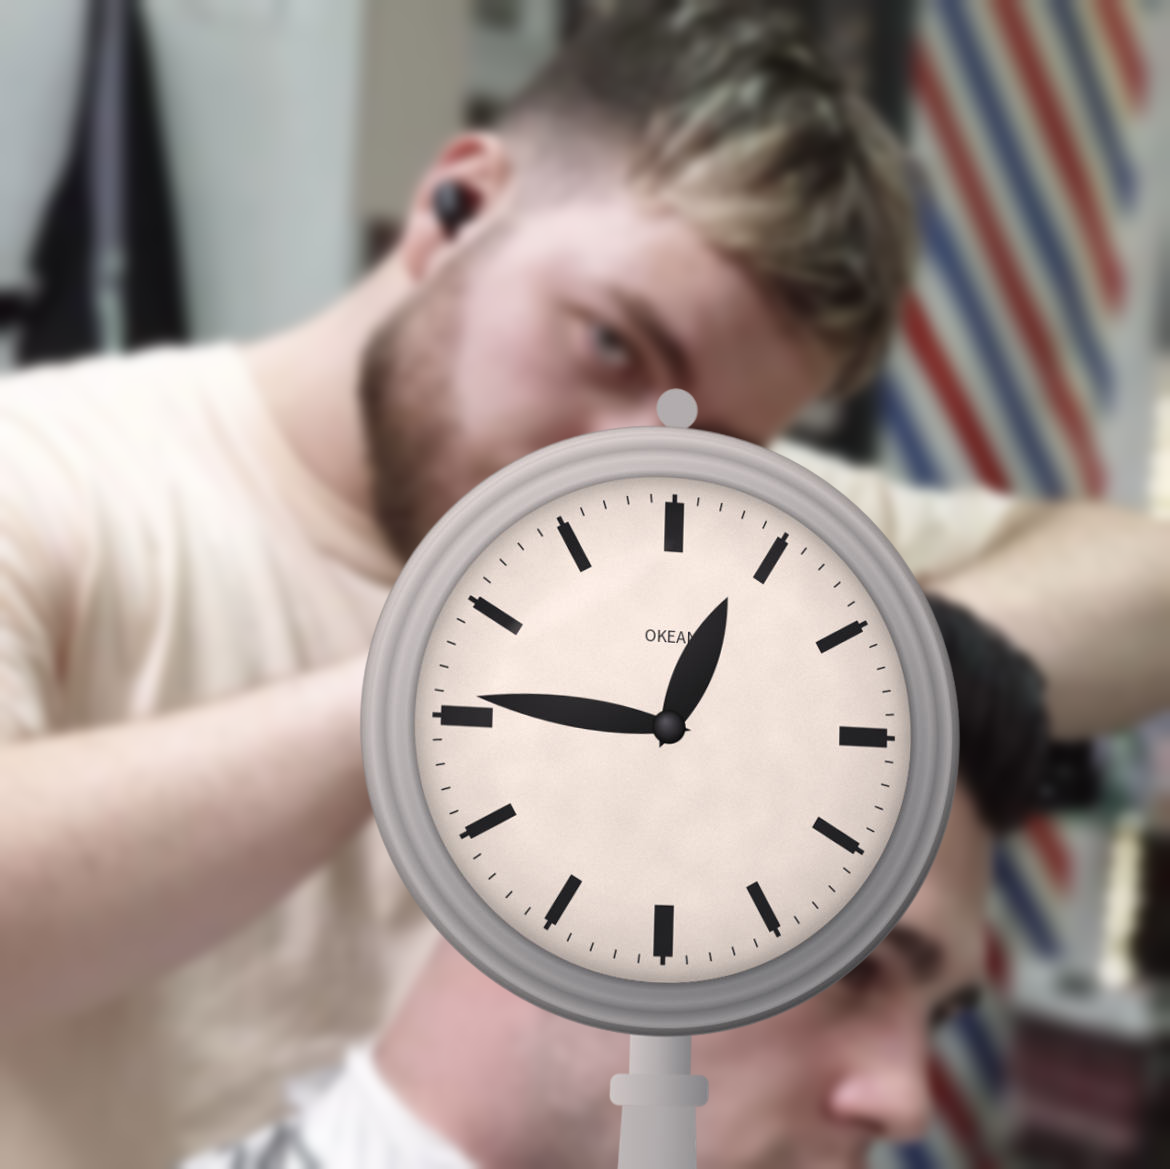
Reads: 12:46
